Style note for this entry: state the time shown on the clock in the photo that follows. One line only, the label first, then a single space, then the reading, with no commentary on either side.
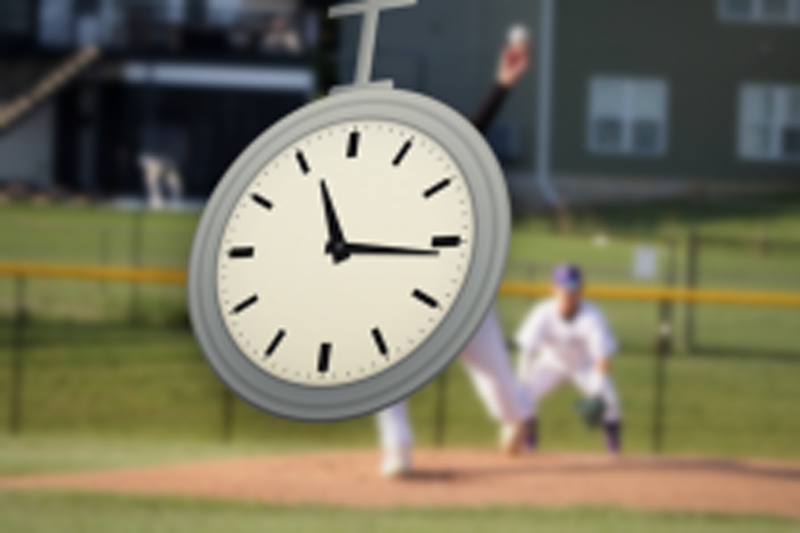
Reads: 11:16
